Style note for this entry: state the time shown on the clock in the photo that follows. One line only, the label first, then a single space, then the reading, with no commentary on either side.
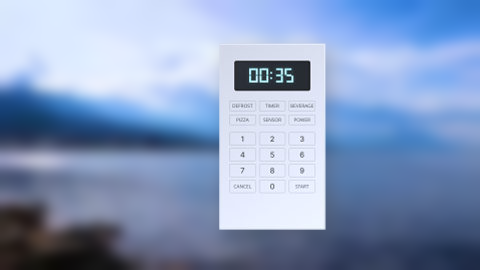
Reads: 0:35
